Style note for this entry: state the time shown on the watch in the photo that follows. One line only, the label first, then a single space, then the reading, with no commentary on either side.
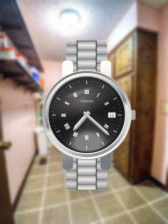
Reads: 7:22
